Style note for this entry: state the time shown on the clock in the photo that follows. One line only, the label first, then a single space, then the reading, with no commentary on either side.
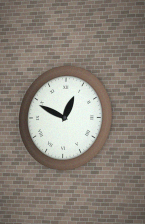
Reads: 12:49
